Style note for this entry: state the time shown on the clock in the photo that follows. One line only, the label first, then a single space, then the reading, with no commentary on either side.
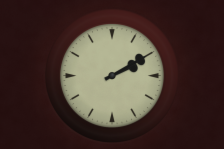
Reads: 2:10
